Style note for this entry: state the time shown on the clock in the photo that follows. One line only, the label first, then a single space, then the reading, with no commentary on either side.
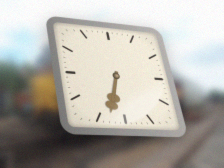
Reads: 6:33
